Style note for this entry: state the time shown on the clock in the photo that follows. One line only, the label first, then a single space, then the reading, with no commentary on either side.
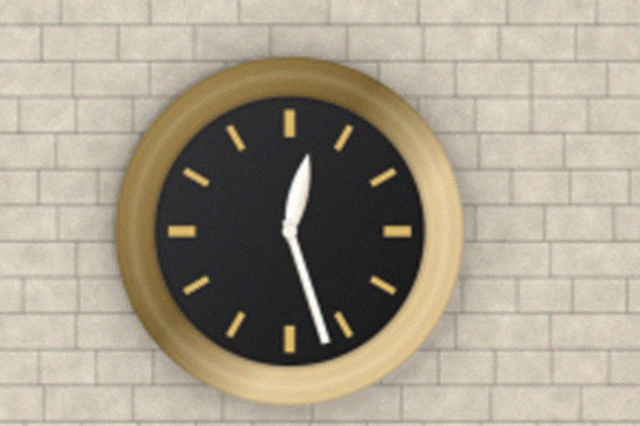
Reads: 12:27
